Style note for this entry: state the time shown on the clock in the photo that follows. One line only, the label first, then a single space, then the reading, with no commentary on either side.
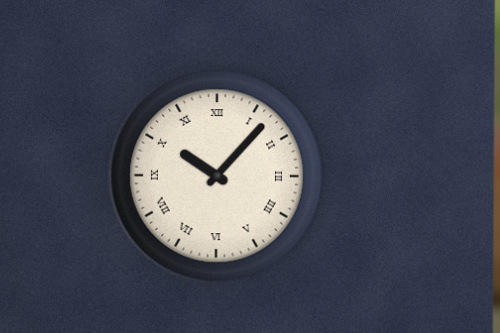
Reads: 10:07
